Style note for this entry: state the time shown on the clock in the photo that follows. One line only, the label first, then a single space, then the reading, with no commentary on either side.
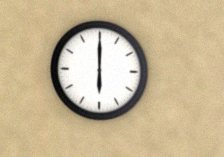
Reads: 6:00
